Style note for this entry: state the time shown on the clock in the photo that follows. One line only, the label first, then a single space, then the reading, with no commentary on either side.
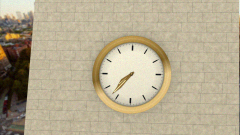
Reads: 7:37
